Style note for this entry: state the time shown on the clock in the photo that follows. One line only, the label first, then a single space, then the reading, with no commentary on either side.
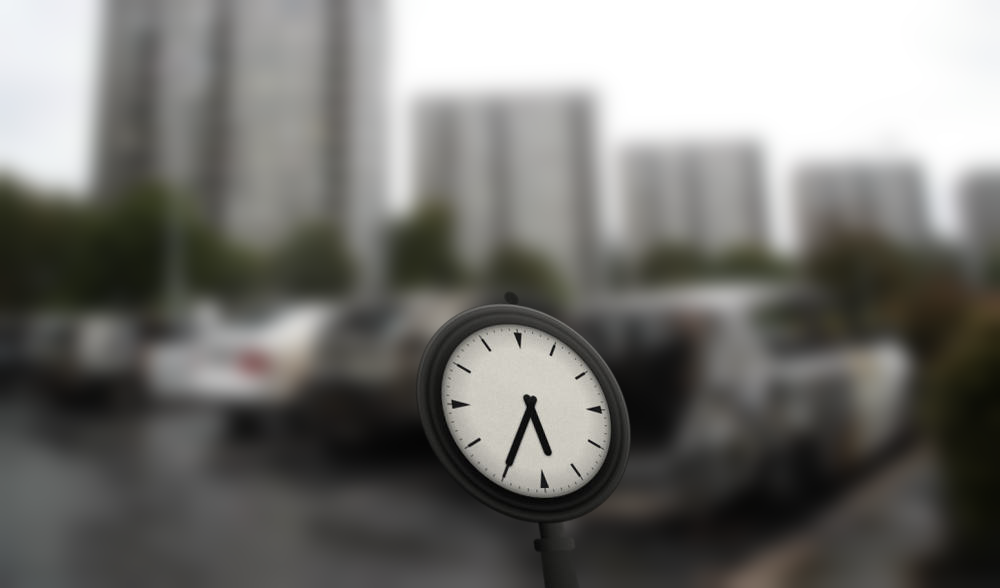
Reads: 5:35
